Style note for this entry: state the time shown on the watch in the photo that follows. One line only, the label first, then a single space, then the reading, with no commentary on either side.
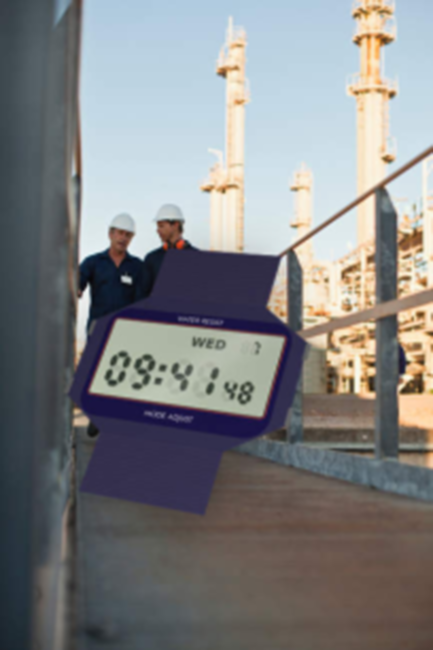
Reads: 9:41:48
